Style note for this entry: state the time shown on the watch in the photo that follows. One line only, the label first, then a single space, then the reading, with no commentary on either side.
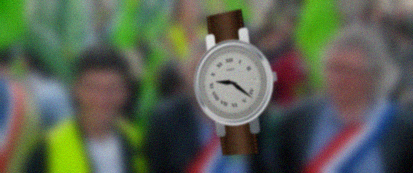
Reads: 9:22
